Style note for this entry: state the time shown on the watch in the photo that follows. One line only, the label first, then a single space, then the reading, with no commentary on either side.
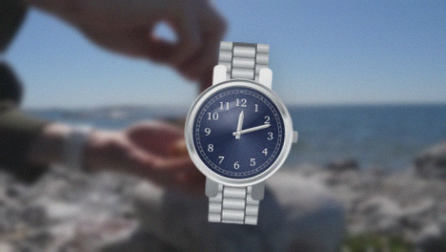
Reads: 12:12
